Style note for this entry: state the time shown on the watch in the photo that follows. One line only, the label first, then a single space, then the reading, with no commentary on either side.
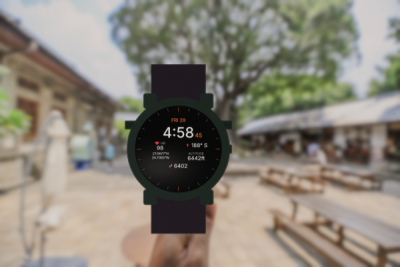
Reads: 4:58
